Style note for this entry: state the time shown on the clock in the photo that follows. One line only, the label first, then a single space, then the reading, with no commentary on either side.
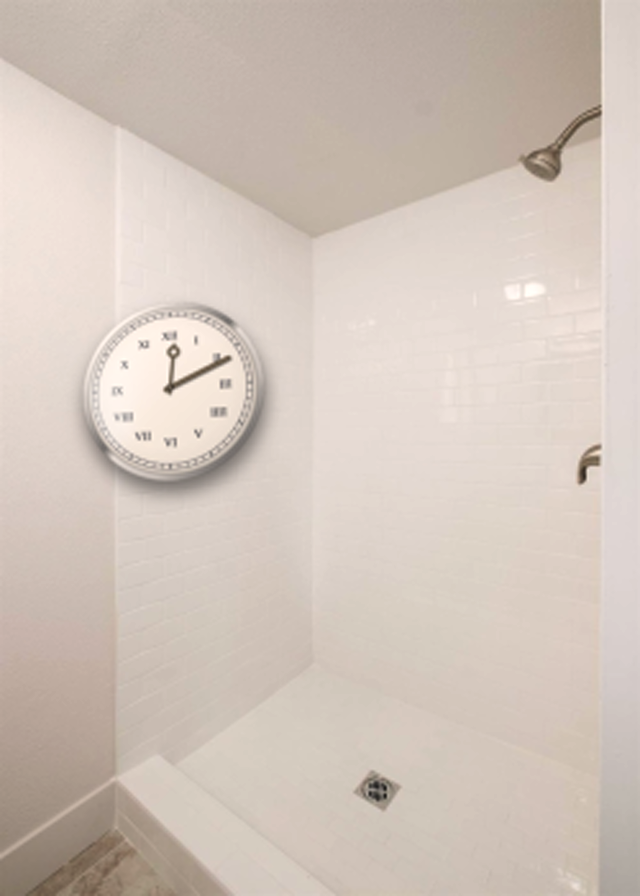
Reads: 12:11
